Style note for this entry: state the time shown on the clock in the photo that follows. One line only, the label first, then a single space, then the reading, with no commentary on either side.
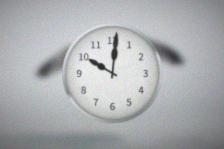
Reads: 10:01
